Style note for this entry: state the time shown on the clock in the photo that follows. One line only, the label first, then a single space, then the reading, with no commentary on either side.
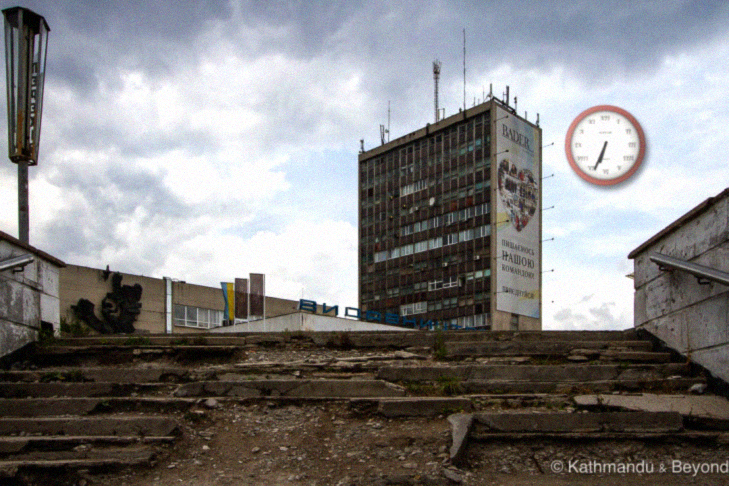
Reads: 6:34
